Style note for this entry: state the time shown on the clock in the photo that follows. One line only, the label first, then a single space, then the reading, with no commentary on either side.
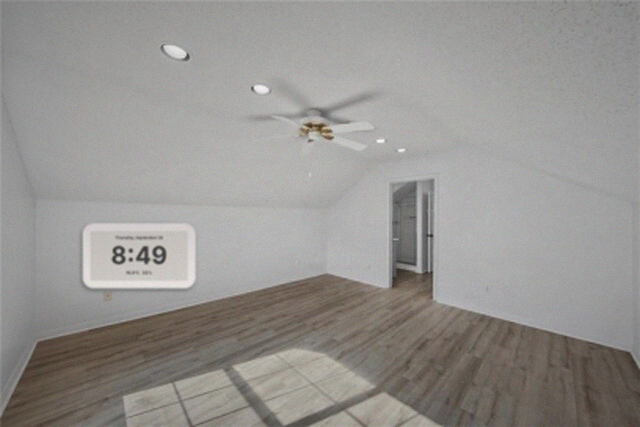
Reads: 8:49
